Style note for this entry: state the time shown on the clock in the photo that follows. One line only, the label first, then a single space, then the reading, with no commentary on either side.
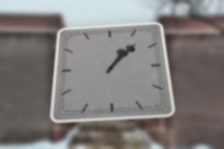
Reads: 1:07
